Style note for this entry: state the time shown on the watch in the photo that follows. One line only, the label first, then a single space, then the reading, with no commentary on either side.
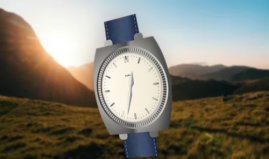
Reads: 12:33
